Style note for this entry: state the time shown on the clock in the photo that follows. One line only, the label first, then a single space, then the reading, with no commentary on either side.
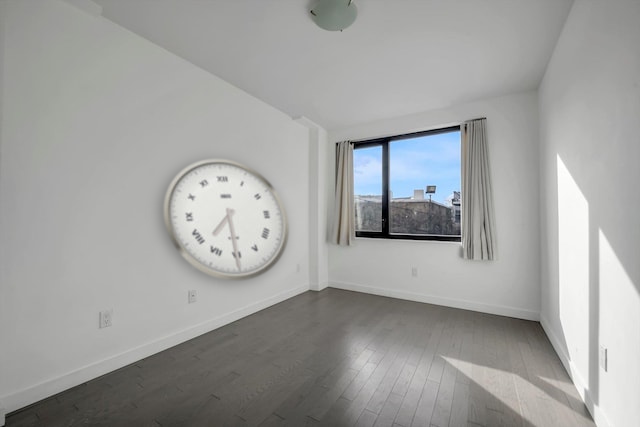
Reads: 7:30
